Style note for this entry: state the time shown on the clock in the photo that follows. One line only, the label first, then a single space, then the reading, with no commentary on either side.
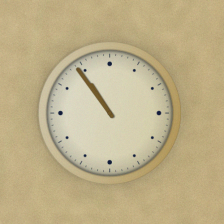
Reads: 10:54
